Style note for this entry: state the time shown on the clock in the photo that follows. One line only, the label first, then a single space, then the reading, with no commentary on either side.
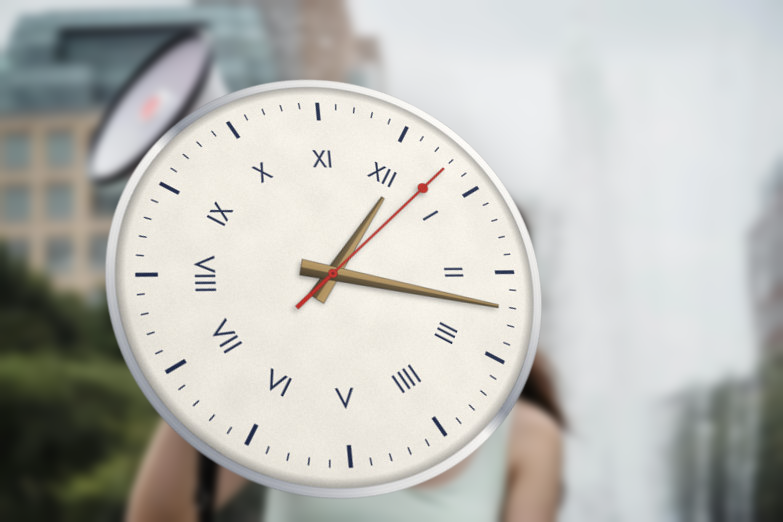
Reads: 12:12:03
